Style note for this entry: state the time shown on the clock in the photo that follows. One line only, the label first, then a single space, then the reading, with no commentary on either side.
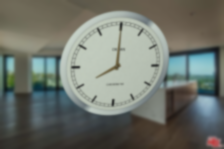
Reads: 8:00
